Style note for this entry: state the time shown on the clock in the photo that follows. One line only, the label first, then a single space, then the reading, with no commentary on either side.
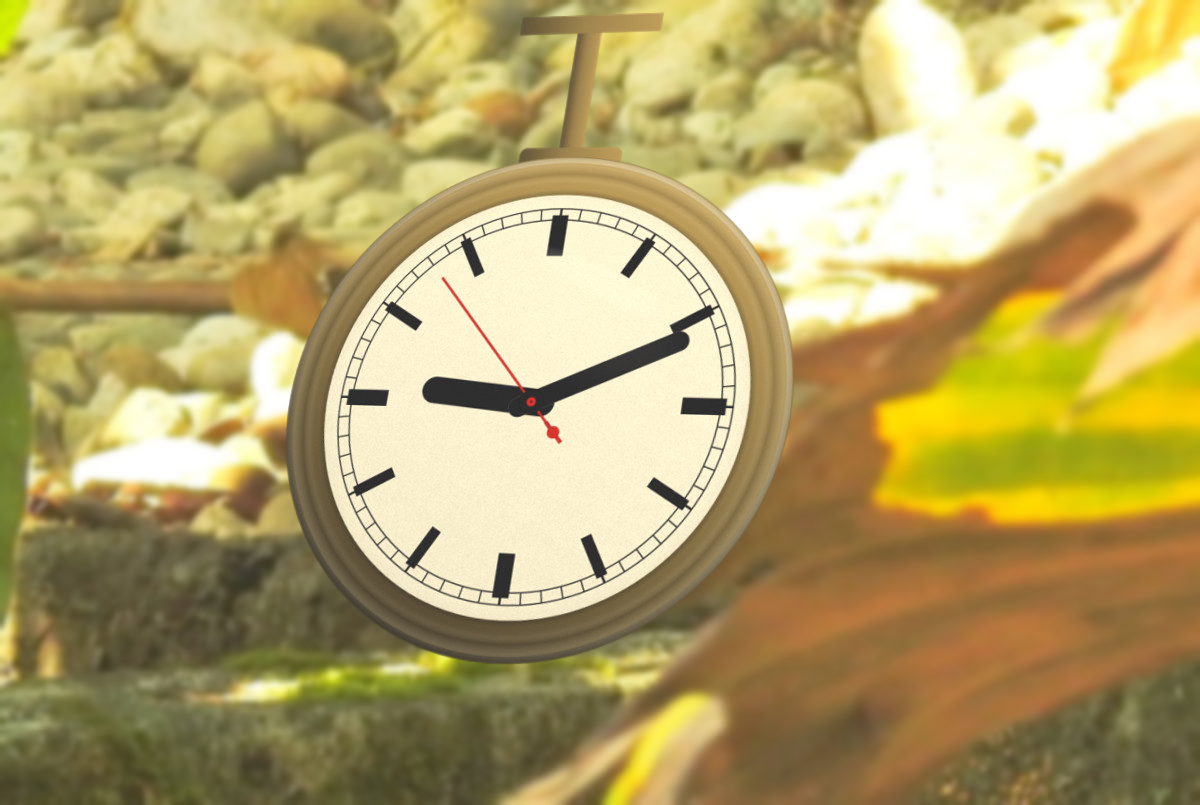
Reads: 9:10:53
